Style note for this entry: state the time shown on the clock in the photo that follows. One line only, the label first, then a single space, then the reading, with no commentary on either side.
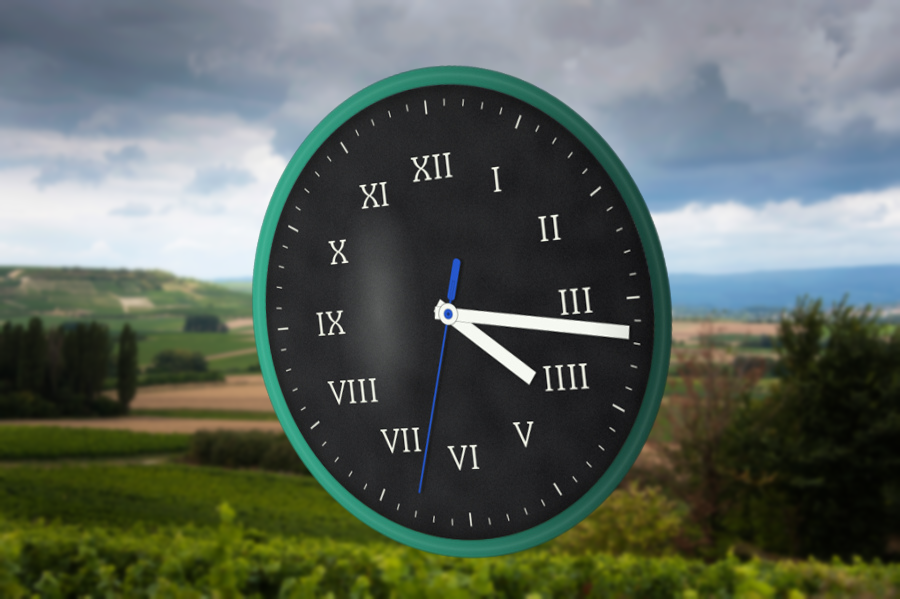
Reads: 4:16:33
